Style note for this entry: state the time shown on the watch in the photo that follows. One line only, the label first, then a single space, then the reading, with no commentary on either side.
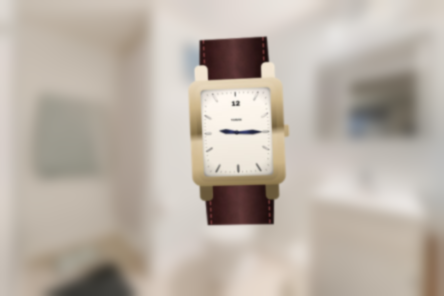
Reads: 9:15
